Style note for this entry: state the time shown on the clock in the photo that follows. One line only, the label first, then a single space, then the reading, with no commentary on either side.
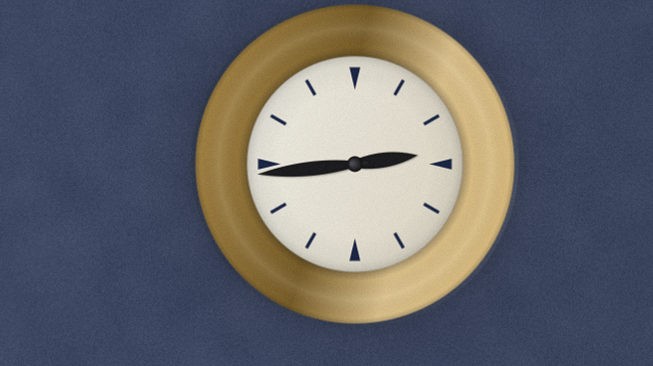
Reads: 2:44
